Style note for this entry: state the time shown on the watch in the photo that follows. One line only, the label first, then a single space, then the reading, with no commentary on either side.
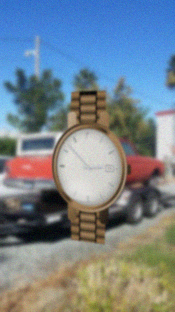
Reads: 2:52
